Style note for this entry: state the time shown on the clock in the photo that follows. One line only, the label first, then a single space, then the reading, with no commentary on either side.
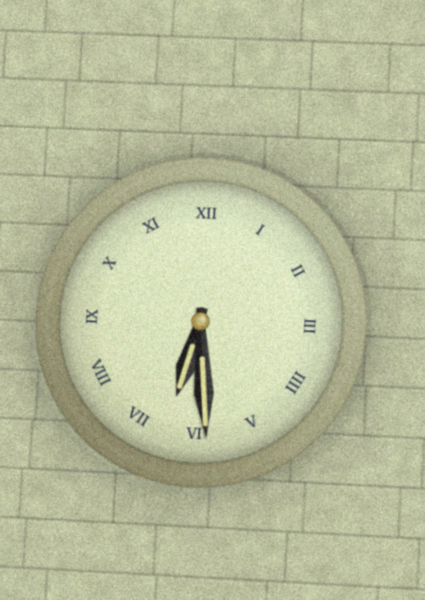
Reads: 6:29
